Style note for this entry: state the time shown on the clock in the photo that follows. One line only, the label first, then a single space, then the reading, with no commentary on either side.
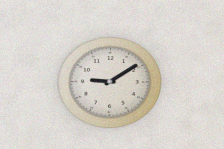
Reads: 9:09
